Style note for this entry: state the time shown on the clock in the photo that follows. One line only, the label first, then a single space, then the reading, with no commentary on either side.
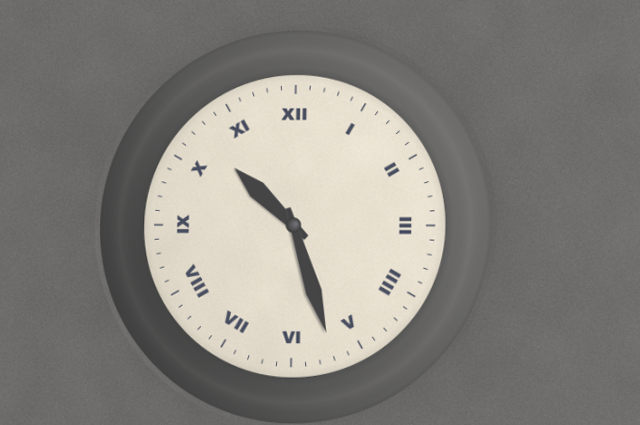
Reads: 10:27
